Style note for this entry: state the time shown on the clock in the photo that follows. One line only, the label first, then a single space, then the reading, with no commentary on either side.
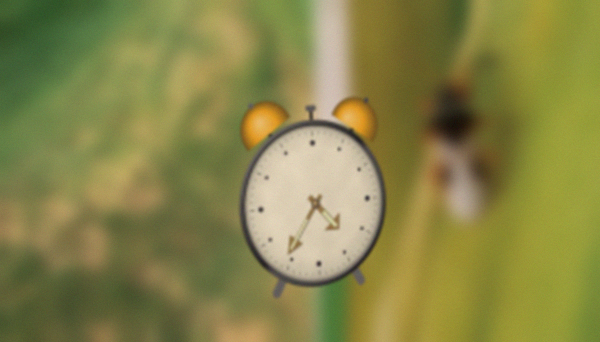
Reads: 4:36
